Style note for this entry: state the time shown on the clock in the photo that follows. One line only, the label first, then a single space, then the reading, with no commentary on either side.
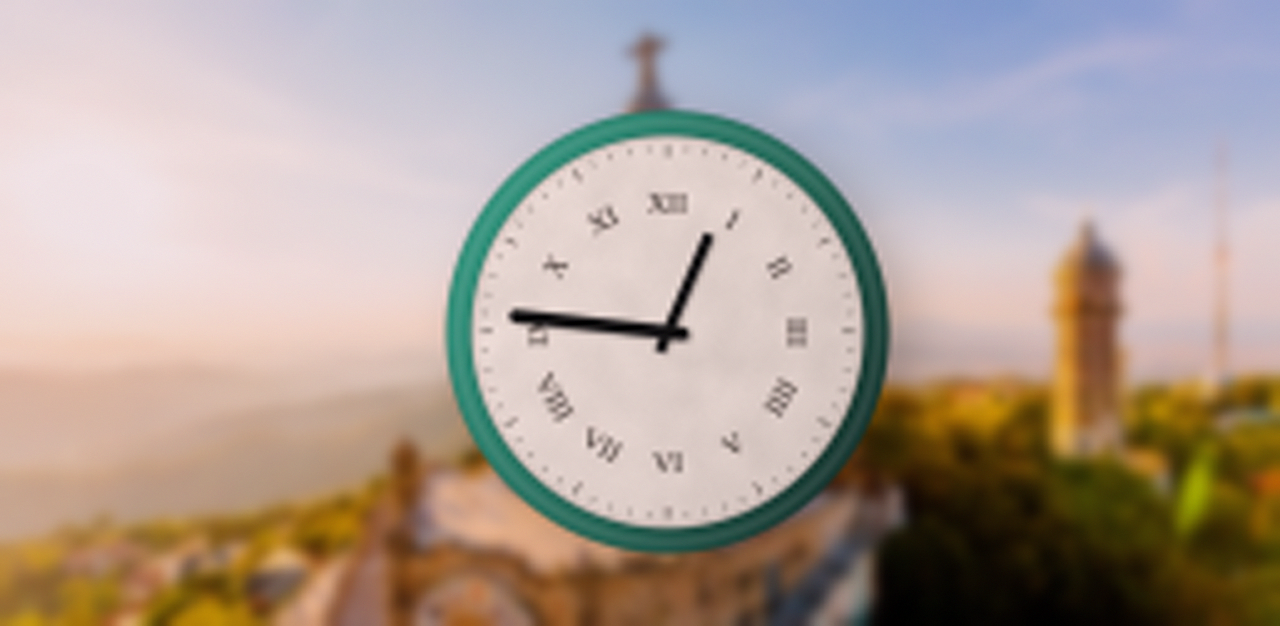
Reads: 12:46
